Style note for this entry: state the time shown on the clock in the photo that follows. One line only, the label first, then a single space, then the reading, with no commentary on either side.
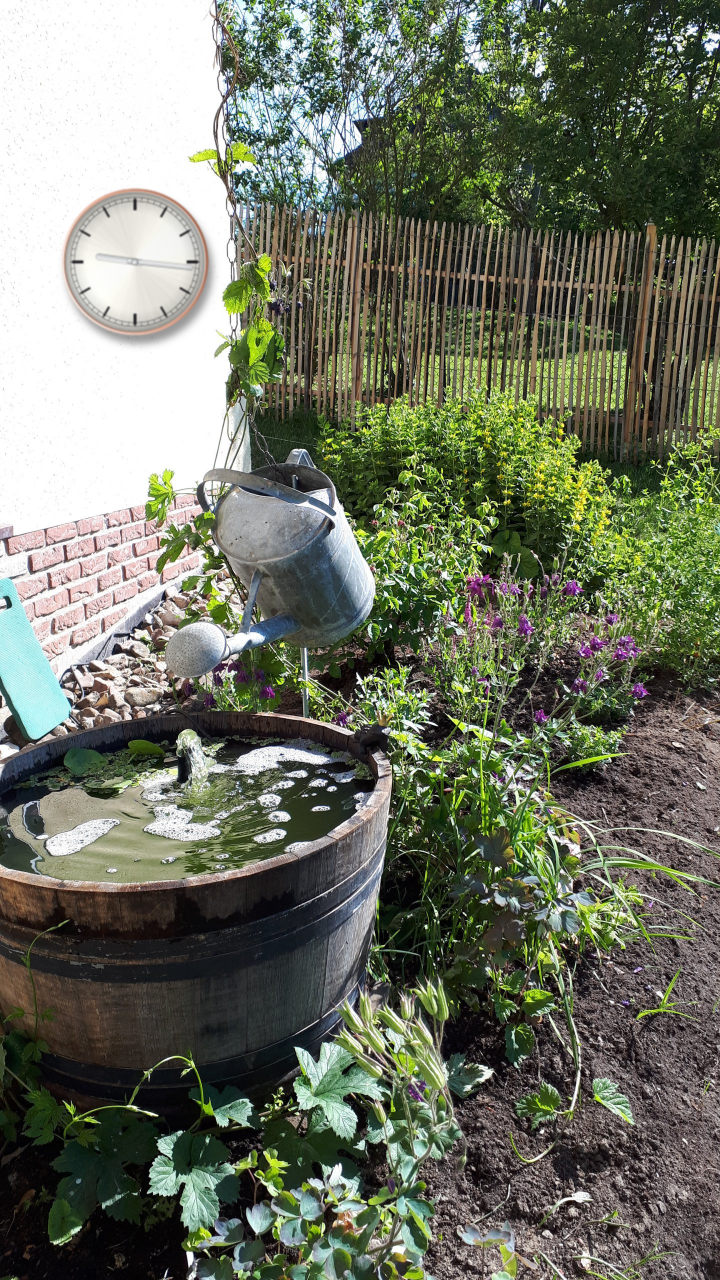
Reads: 9:16
